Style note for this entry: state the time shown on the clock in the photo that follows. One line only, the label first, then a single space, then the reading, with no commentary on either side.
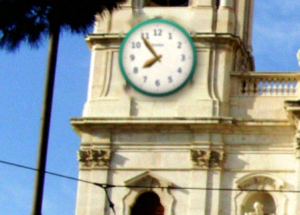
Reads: 7:54
